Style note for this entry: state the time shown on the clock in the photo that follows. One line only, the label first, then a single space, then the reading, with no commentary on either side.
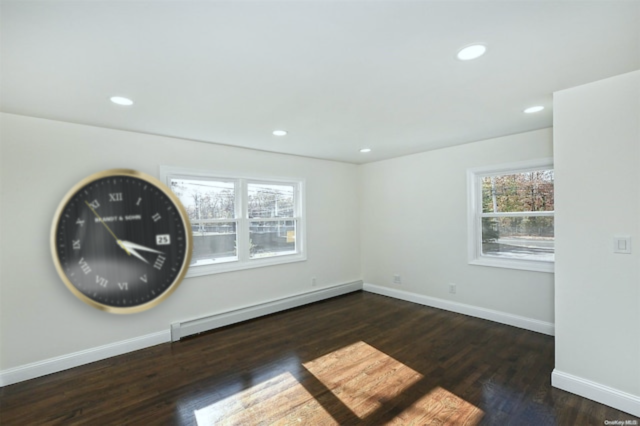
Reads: 4:17:54
